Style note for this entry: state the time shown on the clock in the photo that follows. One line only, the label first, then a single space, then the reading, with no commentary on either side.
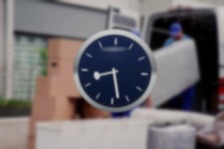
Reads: 8:28
